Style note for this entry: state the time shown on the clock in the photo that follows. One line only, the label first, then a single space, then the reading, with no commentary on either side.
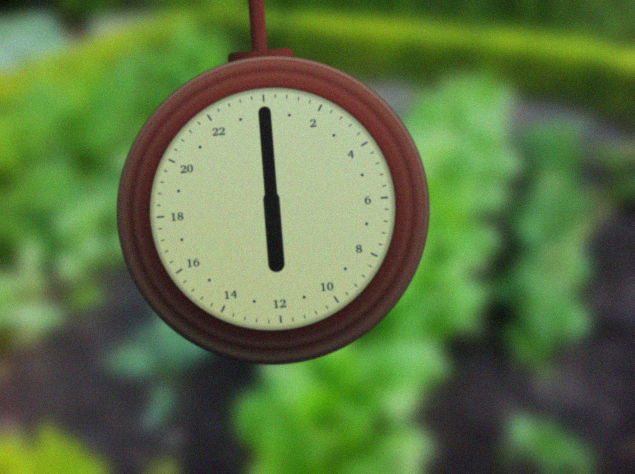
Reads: 12:00
